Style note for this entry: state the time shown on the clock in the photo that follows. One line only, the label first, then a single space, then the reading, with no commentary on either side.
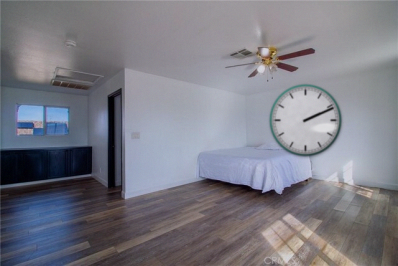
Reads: 2:11
